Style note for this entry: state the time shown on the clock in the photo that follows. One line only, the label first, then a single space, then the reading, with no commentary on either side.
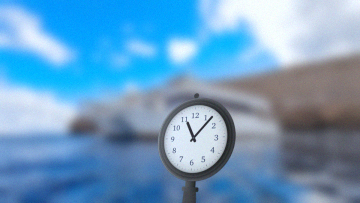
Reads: 11:07
